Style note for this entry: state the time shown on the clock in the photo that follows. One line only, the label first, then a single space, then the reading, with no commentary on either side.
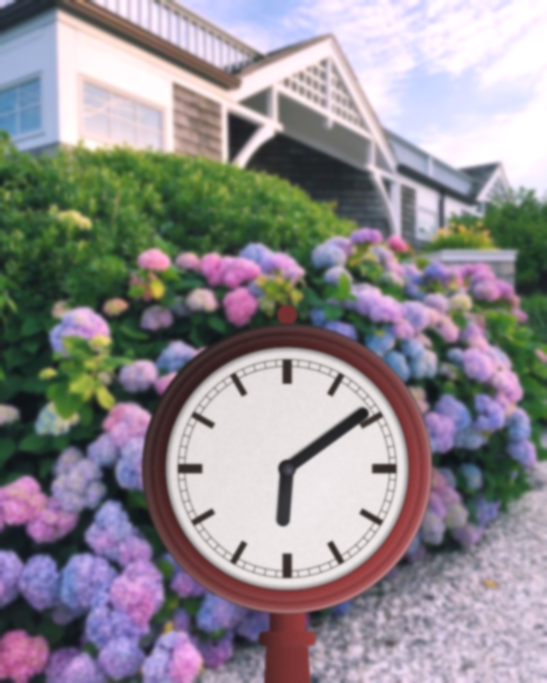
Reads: 6:09
